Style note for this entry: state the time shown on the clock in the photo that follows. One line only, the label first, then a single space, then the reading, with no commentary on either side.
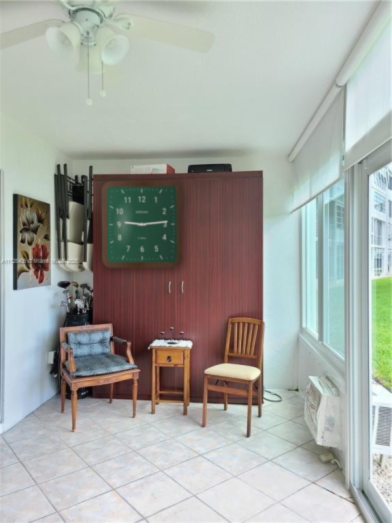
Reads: 9:14
